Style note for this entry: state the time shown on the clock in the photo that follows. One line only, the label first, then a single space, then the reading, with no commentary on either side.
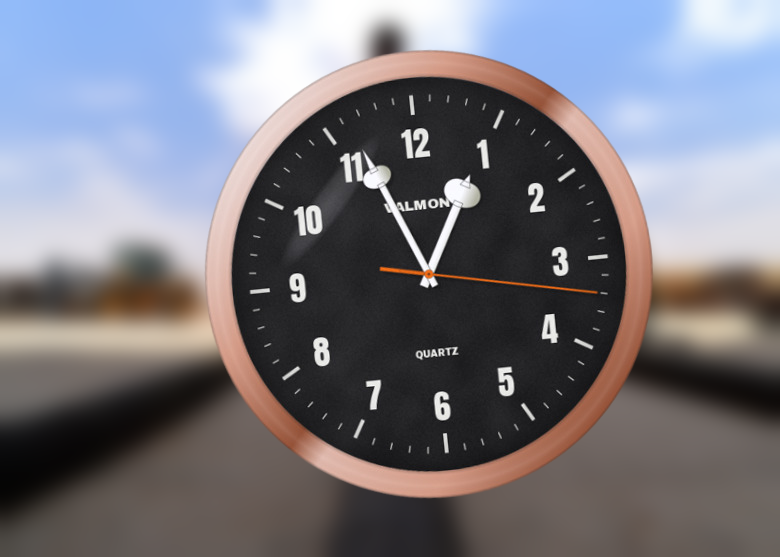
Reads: 12:56:17
